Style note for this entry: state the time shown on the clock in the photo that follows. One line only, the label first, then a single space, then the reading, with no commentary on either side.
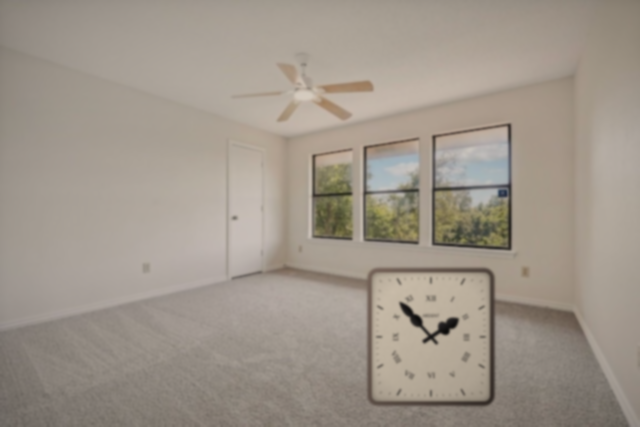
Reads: 1:53
